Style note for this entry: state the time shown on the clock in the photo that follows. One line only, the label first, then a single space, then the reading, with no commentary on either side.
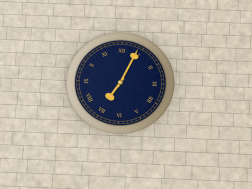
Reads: 7:04
